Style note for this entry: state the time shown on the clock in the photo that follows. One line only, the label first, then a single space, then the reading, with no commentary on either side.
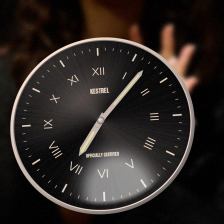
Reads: 7:07
